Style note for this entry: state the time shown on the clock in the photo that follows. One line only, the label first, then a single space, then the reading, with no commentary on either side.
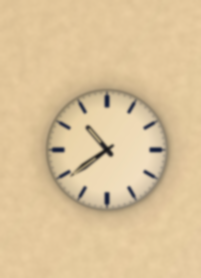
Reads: 10:39
